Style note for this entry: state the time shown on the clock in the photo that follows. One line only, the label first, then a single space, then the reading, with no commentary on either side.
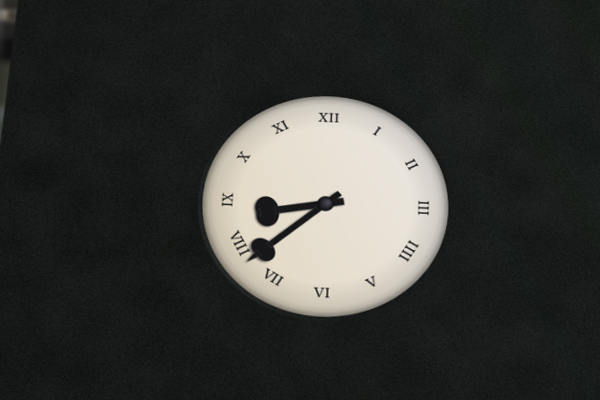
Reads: 8:38
